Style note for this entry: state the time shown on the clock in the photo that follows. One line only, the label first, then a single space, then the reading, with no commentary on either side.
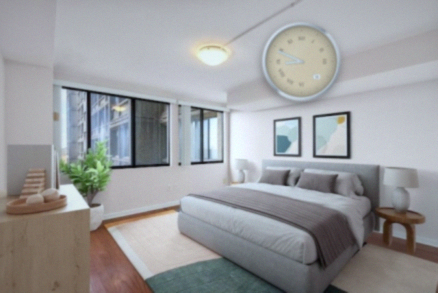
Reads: 8:49
